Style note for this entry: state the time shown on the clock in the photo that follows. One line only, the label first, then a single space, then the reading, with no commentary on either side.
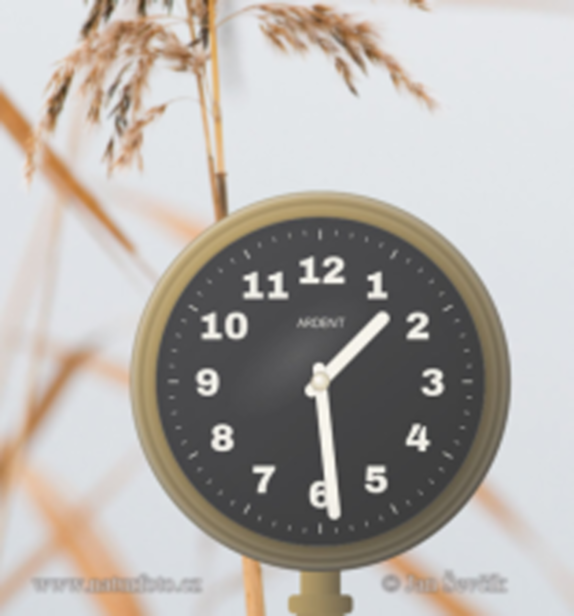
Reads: 1:29
